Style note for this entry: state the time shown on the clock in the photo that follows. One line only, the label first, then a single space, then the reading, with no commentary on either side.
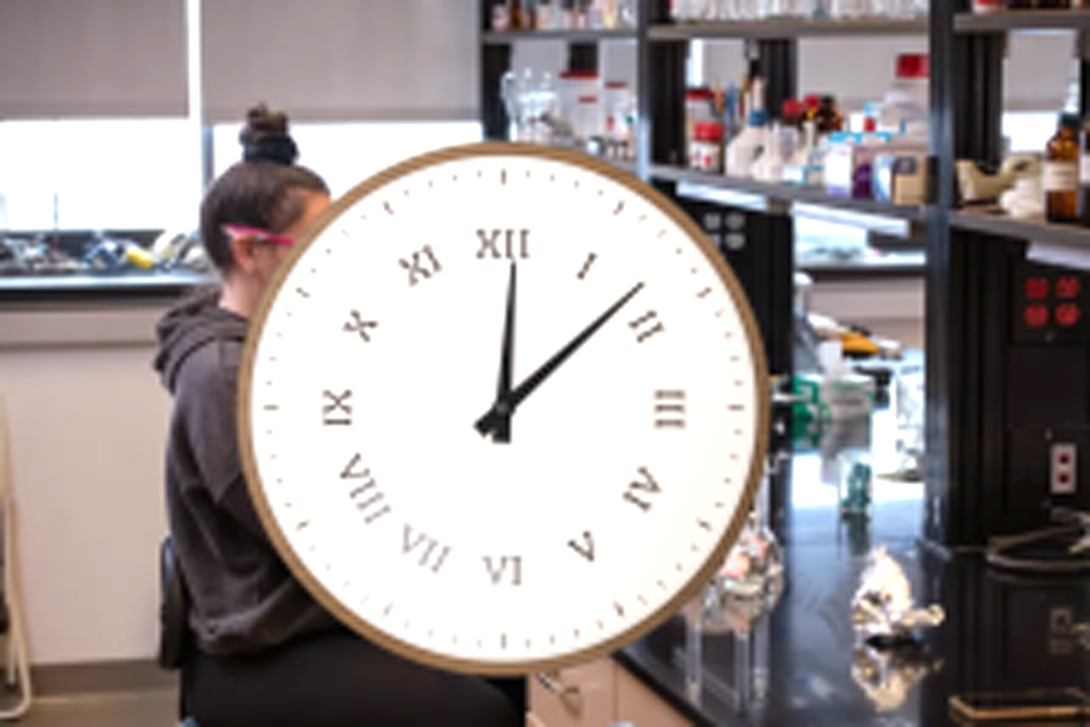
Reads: 12:08
